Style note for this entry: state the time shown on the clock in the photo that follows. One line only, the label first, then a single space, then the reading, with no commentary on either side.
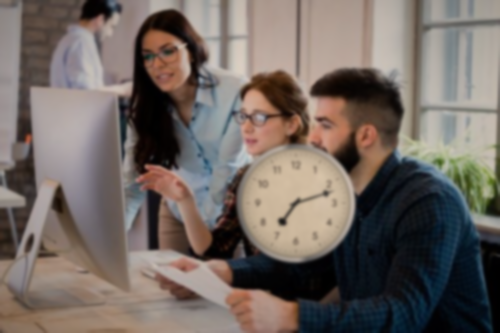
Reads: 7:12
